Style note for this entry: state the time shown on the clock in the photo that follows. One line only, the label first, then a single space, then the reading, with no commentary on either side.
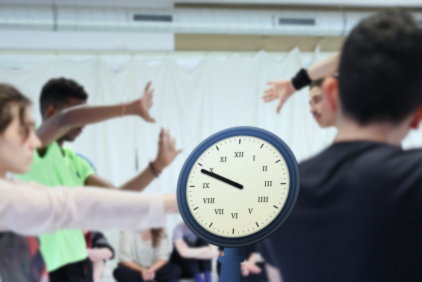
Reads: 9:49
